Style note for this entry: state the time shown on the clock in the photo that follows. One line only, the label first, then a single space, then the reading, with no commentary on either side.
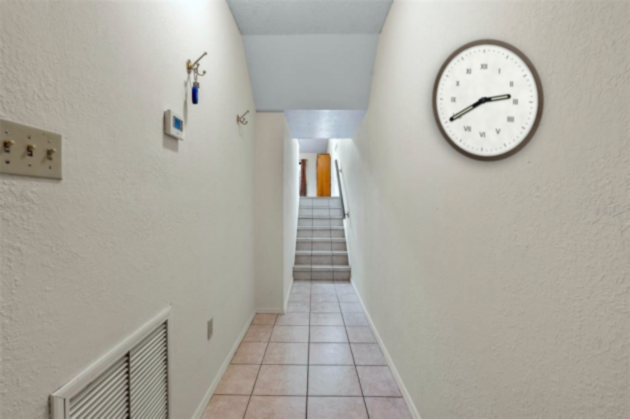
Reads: 2:40
